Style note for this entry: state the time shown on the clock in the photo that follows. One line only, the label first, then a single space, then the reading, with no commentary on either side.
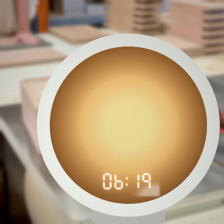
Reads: 6:19
